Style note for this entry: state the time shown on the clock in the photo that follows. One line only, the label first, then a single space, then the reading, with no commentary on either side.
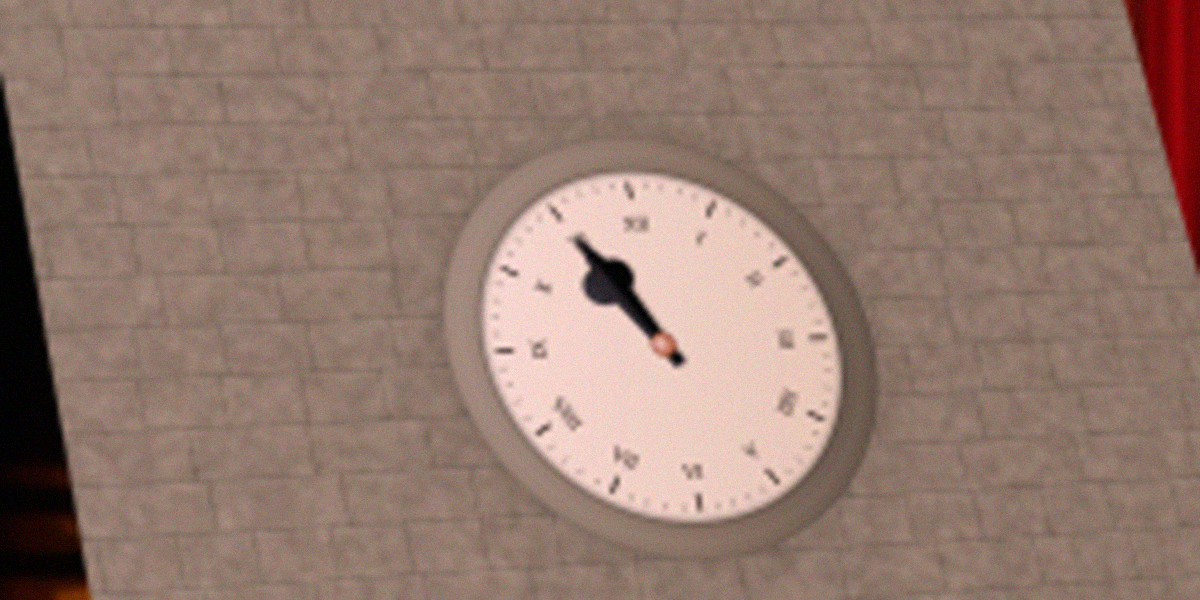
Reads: 10:55
